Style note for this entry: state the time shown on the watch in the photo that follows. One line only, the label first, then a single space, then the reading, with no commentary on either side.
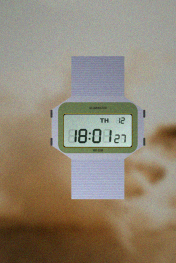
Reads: 18:01:27
